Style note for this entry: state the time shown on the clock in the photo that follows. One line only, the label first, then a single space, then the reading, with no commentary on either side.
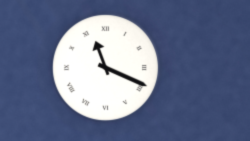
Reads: 11:19
